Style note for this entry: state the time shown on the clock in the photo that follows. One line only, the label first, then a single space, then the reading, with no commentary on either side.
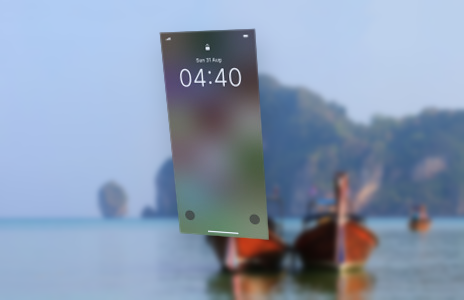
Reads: 4:40
